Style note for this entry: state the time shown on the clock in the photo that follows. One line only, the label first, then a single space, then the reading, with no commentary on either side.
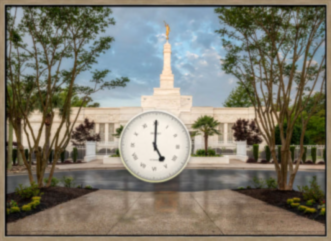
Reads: 5:00
